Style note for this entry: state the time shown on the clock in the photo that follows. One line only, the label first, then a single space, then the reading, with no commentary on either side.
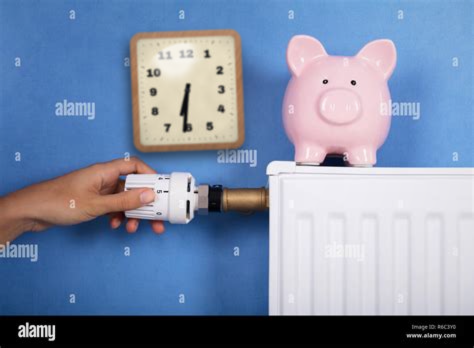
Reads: 6:31
